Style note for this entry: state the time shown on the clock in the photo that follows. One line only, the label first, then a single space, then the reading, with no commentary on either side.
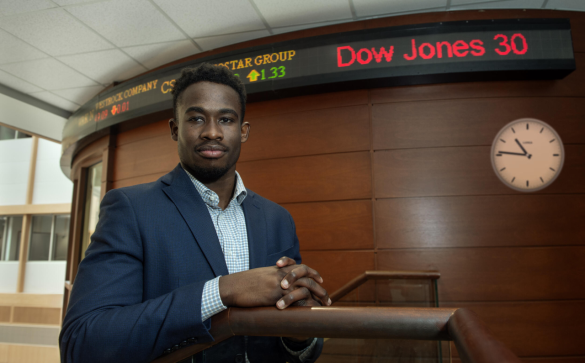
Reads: 10:46
